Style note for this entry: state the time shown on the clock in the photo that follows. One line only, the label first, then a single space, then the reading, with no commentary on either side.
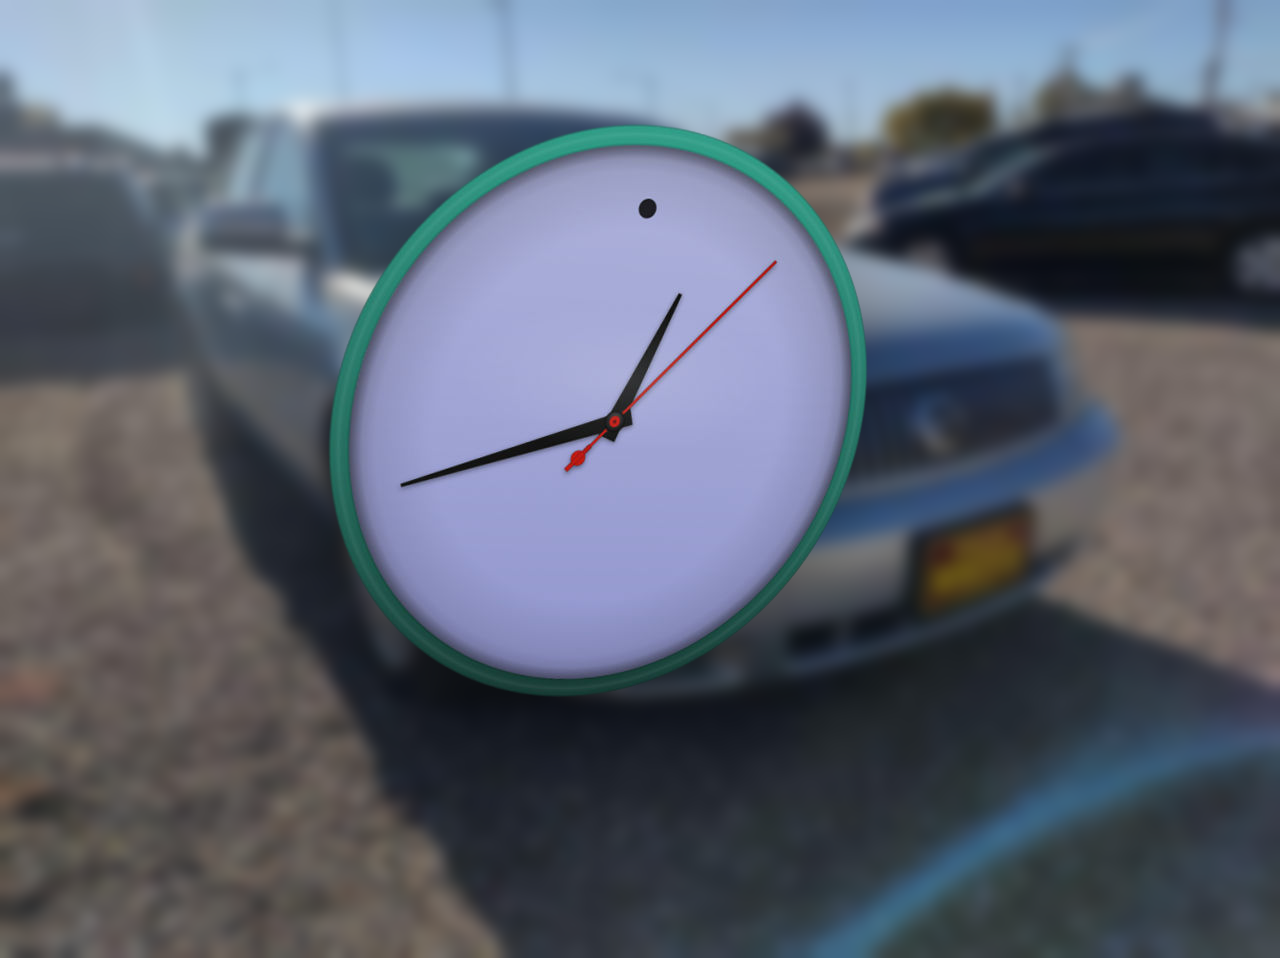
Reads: 12:42:07
